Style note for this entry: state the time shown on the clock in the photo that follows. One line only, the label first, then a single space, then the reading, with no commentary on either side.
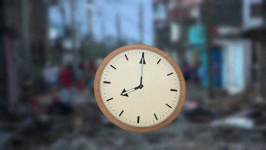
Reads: 8:00
